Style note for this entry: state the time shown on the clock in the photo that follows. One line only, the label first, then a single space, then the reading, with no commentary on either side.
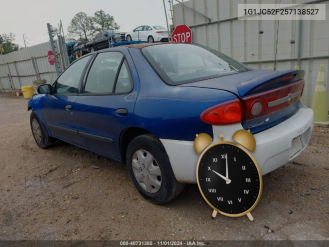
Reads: 10:01
